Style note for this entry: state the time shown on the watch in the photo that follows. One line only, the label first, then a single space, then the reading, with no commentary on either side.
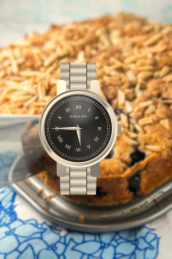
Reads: 5:45
